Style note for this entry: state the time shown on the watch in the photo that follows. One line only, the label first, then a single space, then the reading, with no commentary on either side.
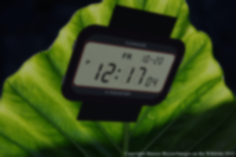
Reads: 12:17
